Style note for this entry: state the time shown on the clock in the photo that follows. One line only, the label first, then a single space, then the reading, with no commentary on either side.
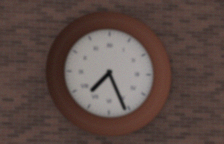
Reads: 7:26
